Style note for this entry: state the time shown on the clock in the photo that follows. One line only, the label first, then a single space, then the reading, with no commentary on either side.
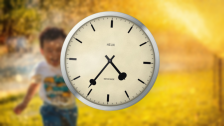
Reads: 4:36
